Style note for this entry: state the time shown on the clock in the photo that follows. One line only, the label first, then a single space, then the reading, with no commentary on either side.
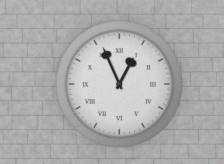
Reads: 12:56
